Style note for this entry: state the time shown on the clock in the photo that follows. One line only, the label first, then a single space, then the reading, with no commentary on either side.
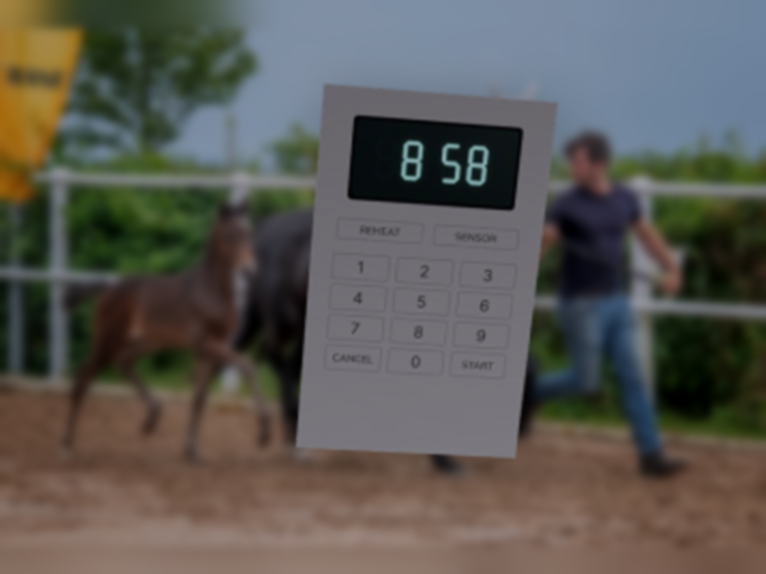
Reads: 8:58
